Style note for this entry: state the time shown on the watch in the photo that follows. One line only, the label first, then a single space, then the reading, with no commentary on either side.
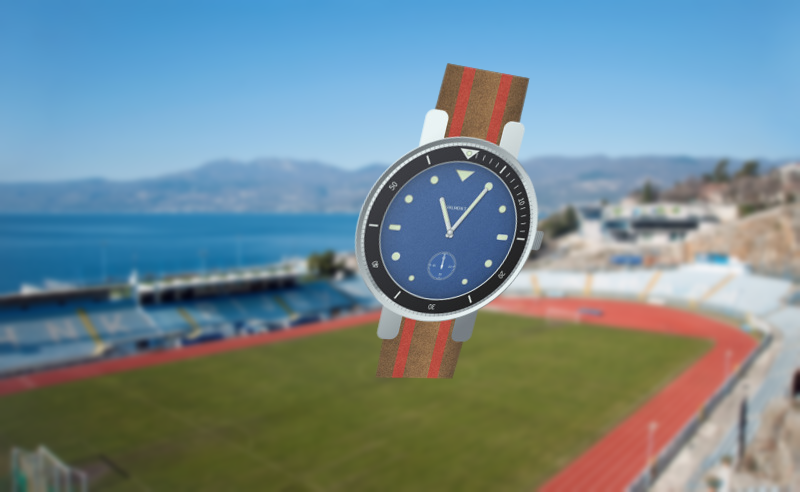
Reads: 11:05
